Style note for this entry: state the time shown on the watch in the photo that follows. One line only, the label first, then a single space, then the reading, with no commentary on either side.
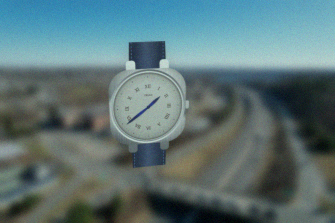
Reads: 1:39
